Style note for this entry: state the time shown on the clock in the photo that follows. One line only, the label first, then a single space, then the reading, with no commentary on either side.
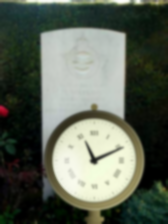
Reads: 11:11
